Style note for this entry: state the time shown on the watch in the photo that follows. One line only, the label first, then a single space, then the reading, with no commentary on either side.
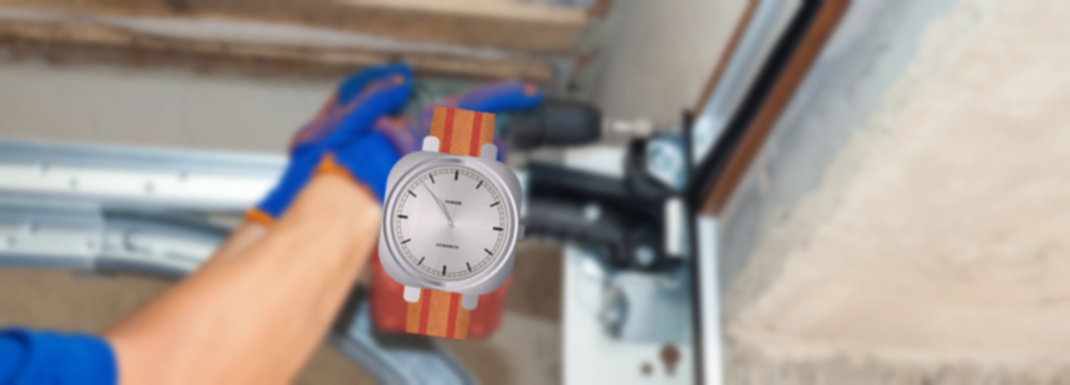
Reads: 10:53
